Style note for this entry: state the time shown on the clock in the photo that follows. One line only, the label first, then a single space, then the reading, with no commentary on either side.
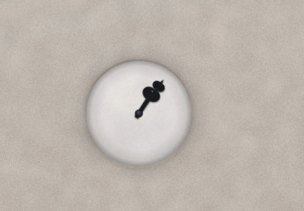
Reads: 1:06
